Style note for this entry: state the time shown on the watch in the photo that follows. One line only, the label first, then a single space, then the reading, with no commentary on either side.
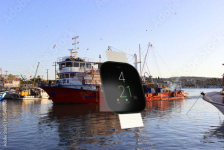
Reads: 4:21
